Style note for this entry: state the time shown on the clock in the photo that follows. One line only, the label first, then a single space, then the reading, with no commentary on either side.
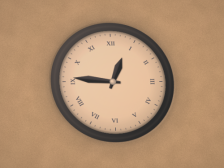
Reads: 12:46
